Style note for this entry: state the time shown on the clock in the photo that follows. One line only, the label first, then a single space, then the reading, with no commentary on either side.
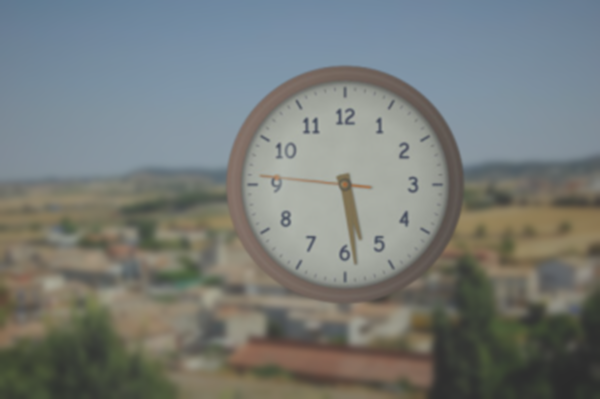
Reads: 5:28:46
